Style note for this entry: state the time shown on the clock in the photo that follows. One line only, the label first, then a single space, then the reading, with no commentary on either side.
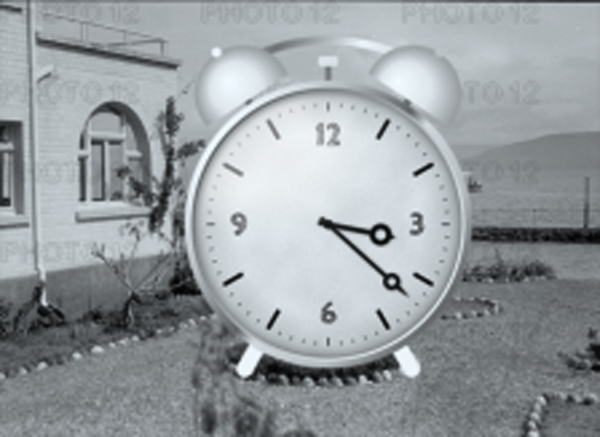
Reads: 3:22
